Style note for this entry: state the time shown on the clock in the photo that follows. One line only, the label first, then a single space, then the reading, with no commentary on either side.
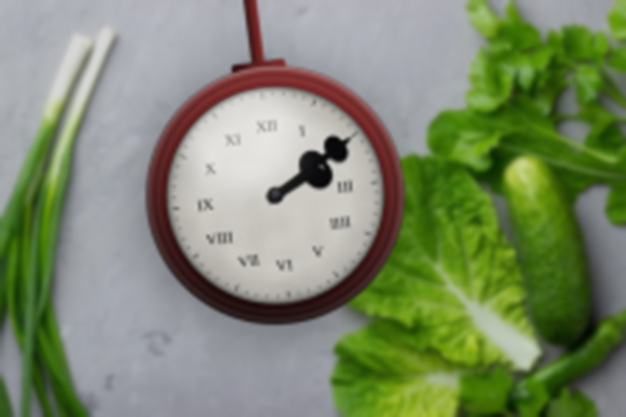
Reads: 2:10
